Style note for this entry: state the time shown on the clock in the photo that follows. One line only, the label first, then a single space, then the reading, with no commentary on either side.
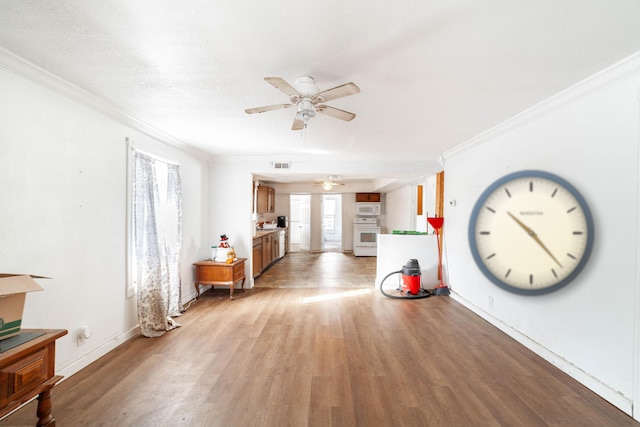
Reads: 10:23
